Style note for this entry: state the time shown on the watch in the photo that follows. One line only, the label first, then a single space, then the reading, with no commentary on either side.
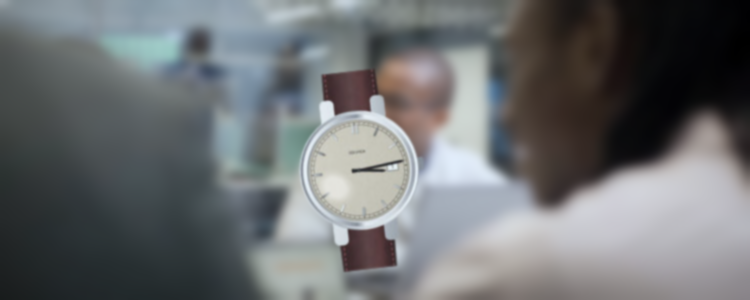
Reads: 3:14
